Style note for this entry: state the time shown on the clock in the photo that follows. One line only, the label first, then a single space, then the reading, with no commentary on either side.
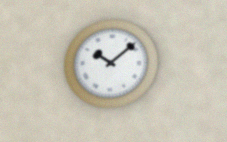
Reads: 10:08
